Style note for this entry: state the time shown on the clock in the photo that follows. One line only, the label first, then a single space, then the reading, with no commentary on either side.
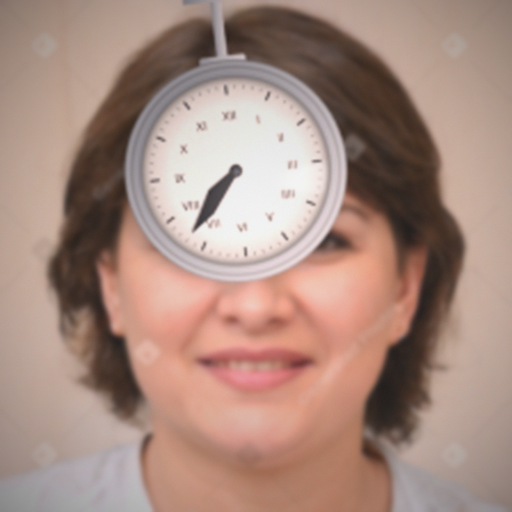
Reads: 7:37
